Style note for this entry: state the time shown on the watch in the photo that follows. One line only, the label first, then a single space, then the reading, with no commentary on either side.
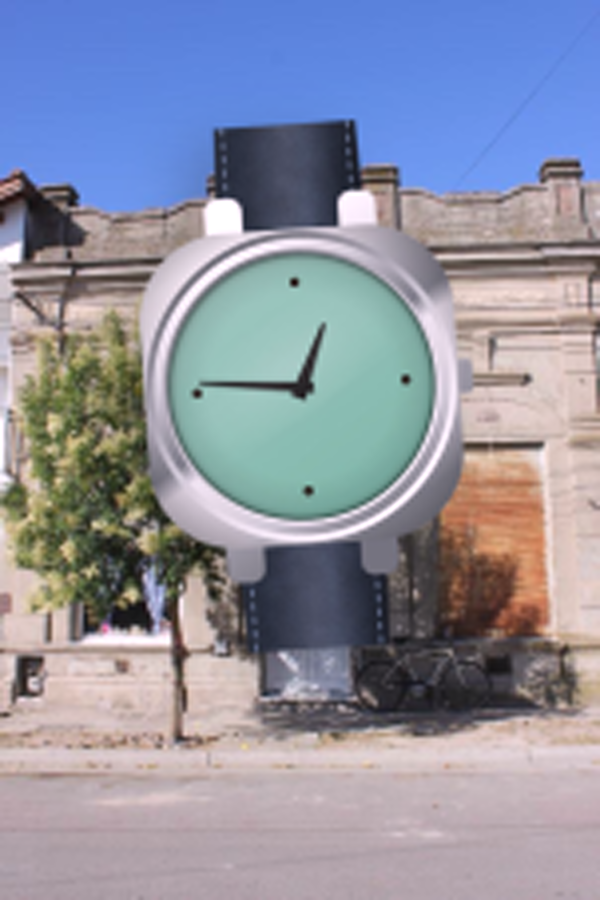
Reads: 12:46
